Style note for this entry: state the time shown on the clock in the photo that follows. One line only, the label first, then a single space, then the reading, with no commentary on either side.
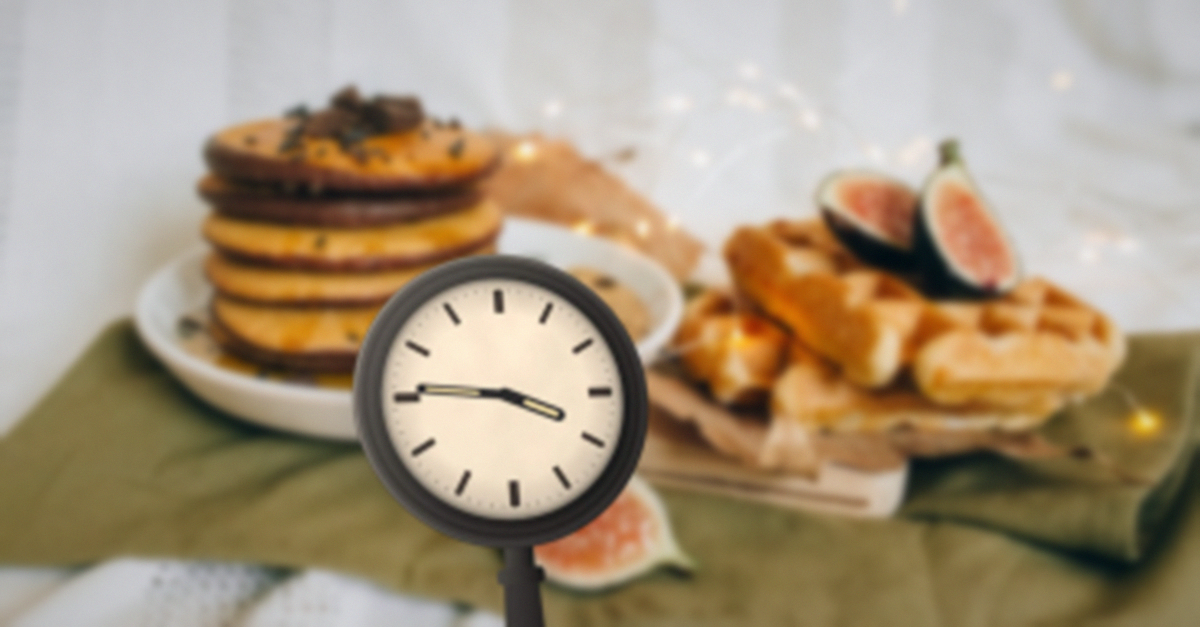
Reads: 3:46
